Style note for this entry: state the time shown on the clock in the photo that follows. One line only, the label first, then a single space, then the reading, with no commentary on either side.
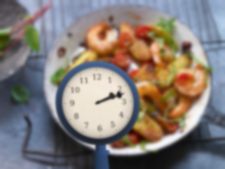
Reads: 2:12
